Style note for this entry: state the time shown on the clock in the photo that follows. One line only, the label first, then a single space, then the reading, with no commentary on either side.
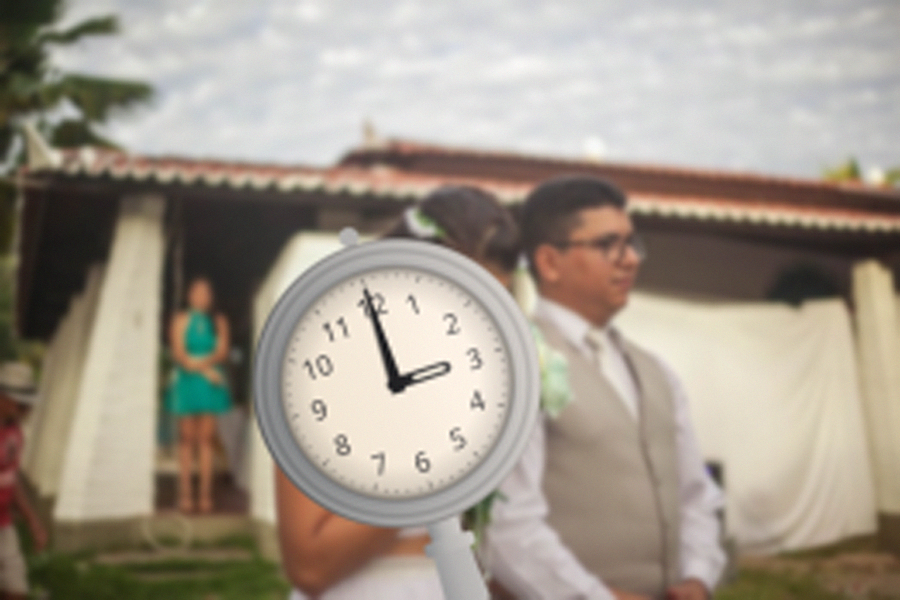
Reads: 3:00
